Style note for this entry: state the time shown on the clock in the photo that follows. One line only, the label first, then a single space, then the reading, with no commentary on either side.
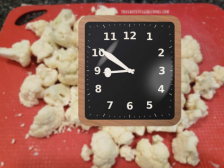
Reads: 8:51
